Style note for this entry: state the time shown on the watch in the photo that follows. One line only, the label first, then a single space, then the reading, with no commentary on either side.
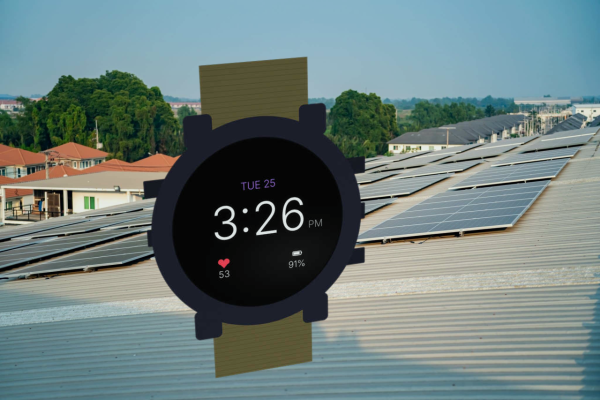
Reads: 3:26
